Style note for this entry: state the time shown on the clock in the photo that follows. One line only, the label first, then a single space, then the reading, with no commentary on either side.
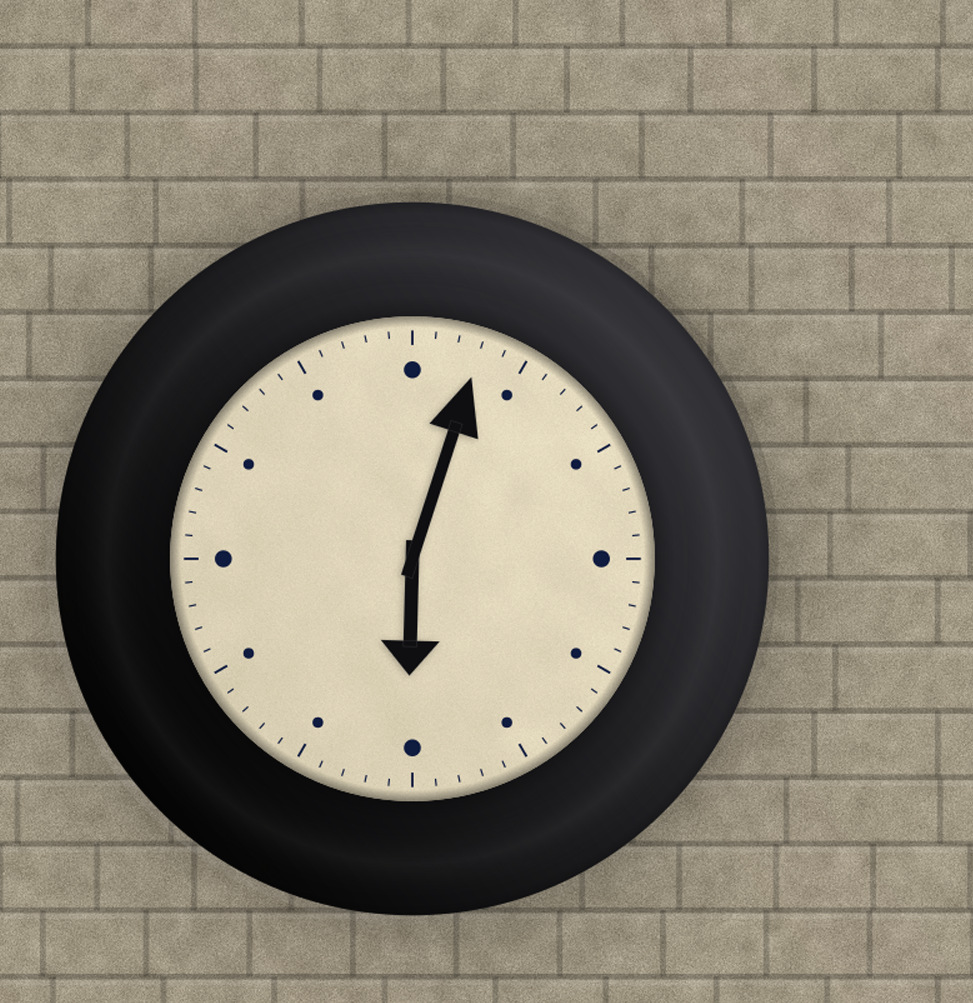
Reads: 6:03
